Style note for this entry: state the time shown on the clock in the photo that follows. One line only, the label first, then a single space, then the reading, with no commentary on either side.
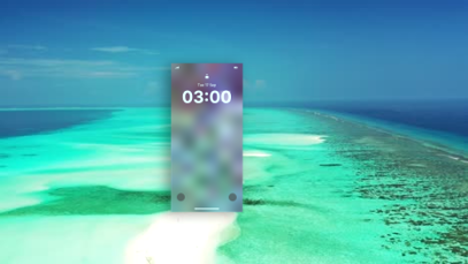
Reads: 3:00
